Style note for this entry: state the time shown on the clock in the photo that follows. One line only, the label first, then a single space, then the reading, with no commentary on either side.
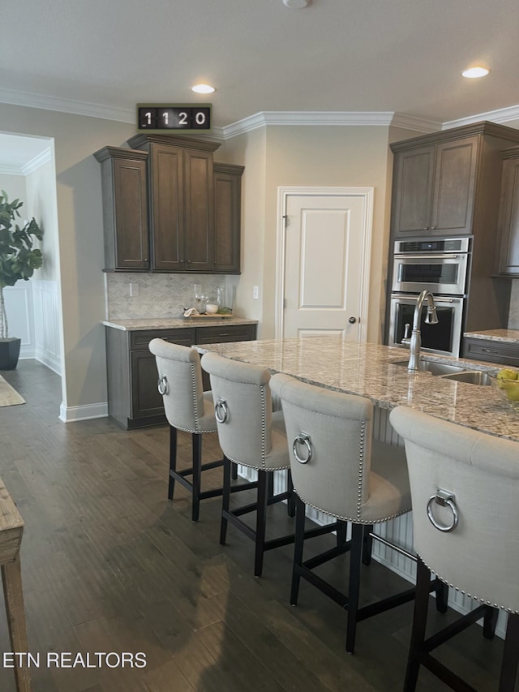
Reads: 11:20
